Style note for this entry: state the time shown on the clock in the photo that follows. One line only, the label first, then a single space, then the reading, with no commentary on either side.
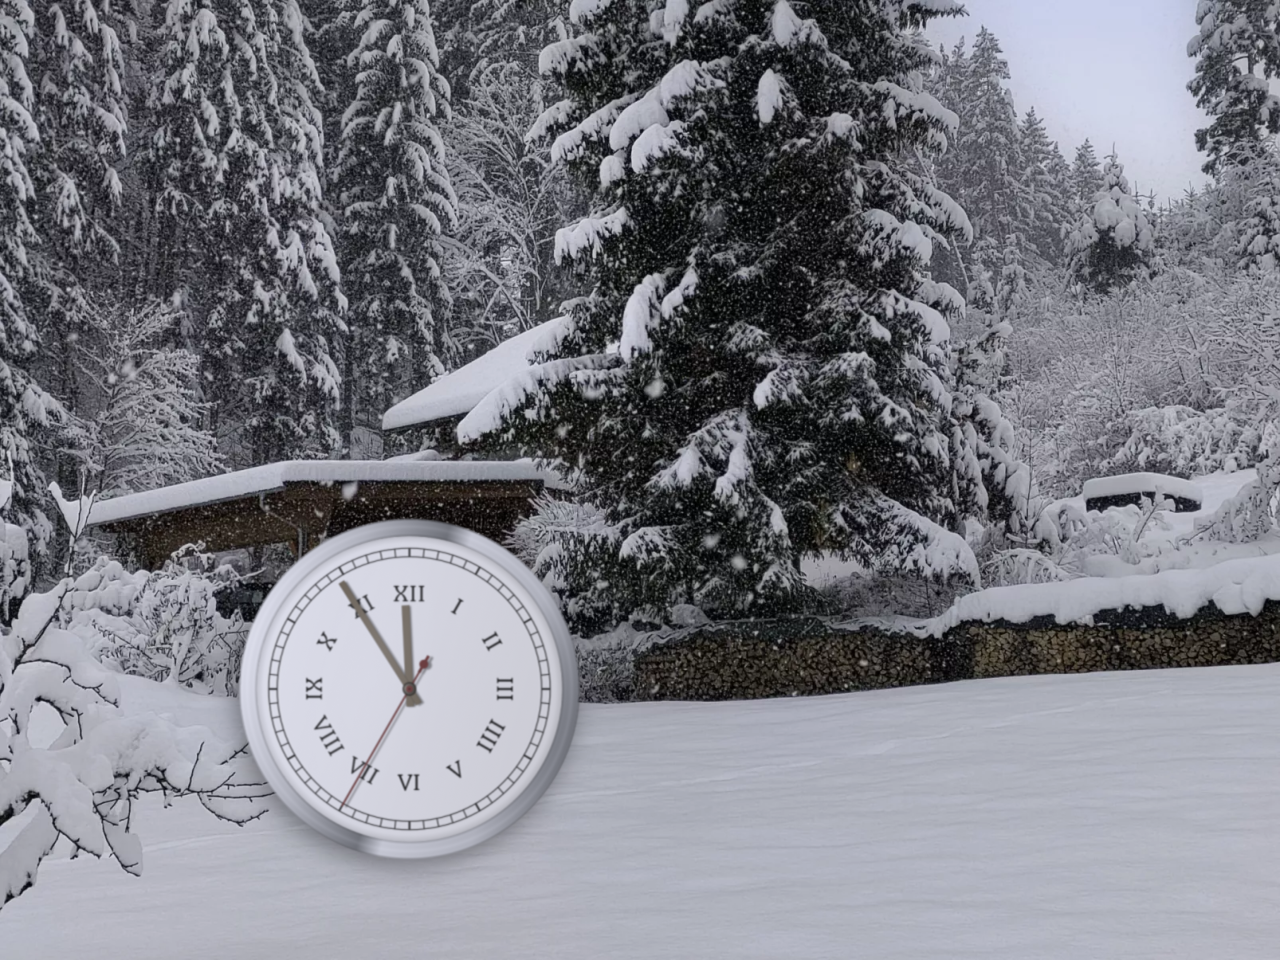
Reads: 11:54:35
